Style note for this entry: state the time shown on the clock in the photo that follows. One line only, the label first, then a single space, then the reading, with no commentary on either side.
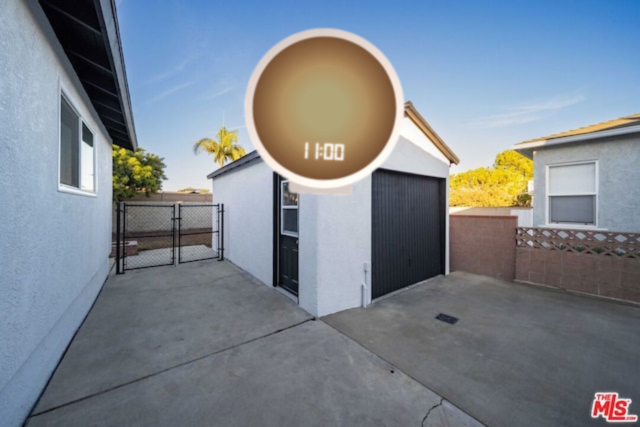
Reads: 11:00
